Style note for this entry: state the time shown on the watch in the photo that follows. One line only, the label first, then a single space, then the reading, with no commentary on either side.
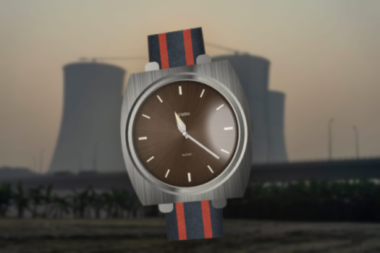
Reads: 11:22
